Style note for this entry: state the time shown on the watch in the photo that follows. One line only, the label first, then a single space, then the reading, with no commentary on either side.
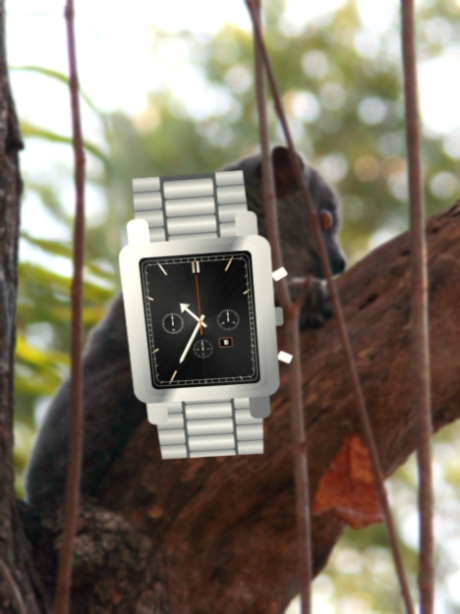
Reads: 10:35
